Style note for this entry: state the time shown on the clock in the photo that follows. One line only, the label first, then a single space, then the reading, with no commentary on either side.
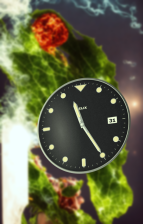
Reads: 11:25
